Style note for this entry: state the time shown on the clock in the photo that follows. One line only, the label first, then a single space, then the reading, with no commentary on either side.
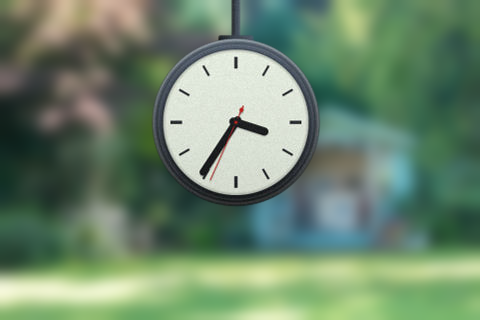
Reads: 3:35:34
